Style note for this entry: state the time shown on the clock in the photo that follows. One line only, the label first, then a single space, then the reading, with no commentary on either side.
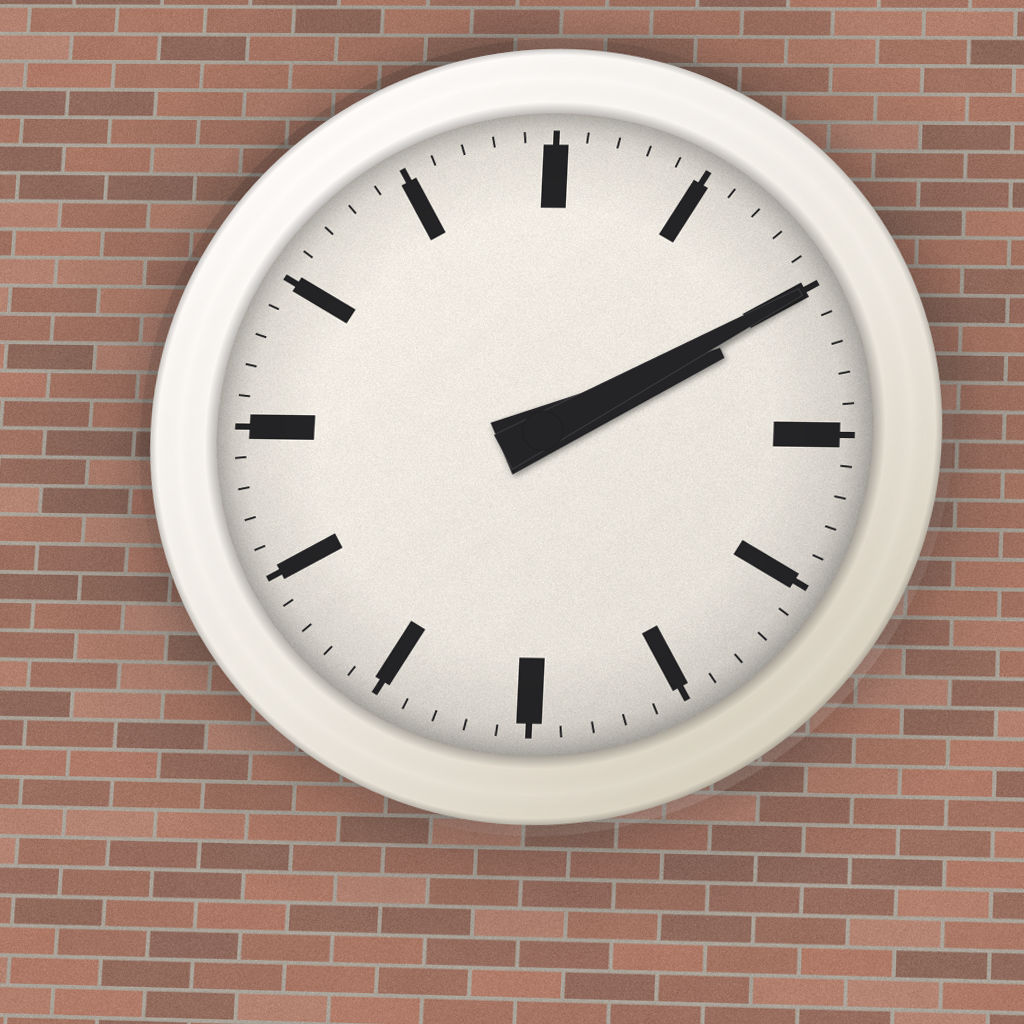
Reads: 2:10
